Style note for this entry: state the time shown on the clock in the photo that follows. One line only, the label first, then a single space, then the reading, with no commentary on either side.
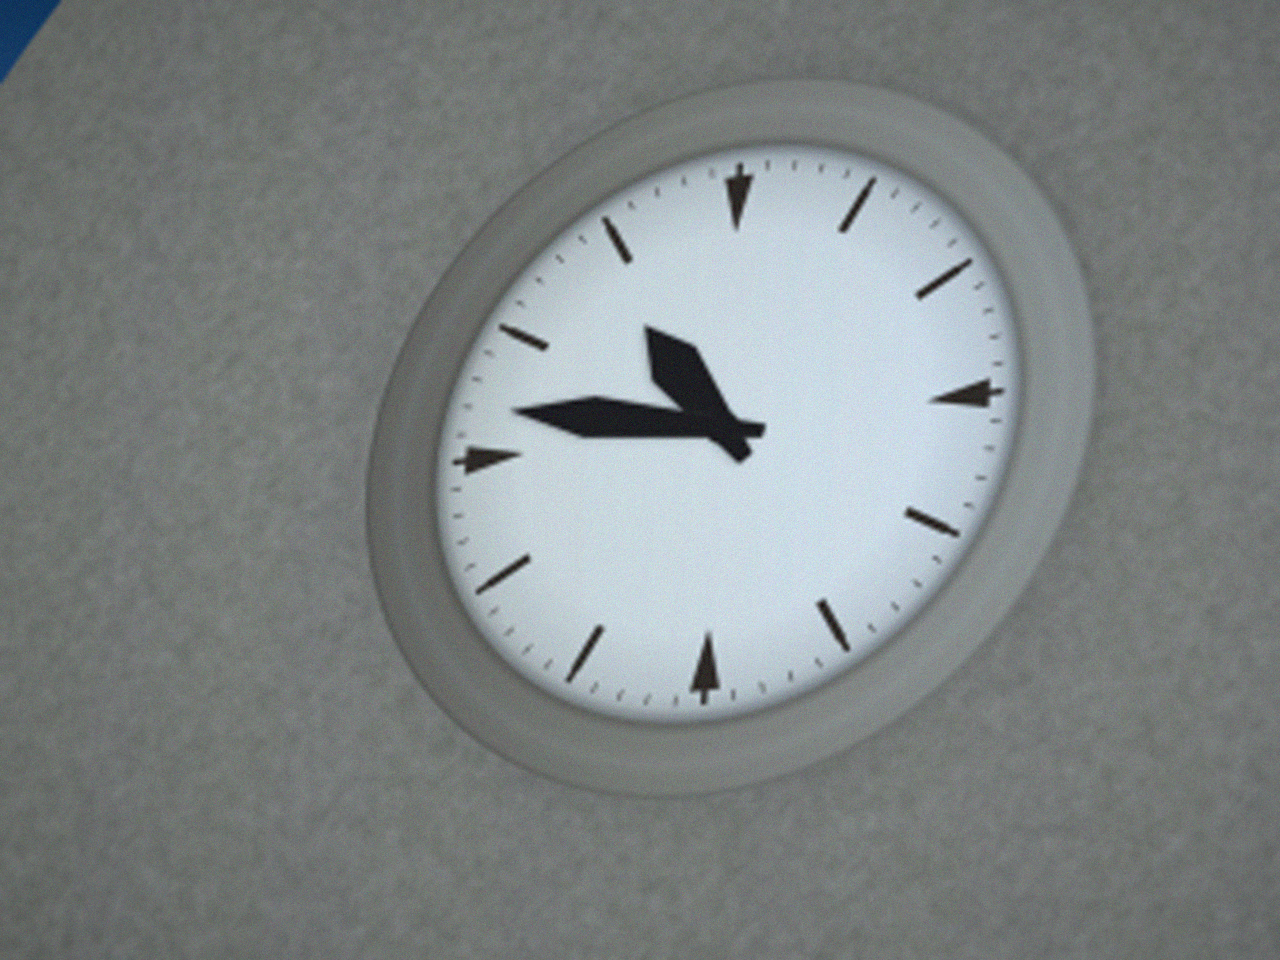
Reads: 10:47
